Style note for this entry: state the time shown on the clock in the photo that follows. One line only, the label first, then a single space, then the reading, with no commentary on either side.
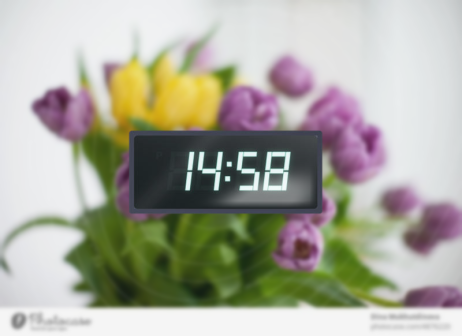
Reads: 14:58
